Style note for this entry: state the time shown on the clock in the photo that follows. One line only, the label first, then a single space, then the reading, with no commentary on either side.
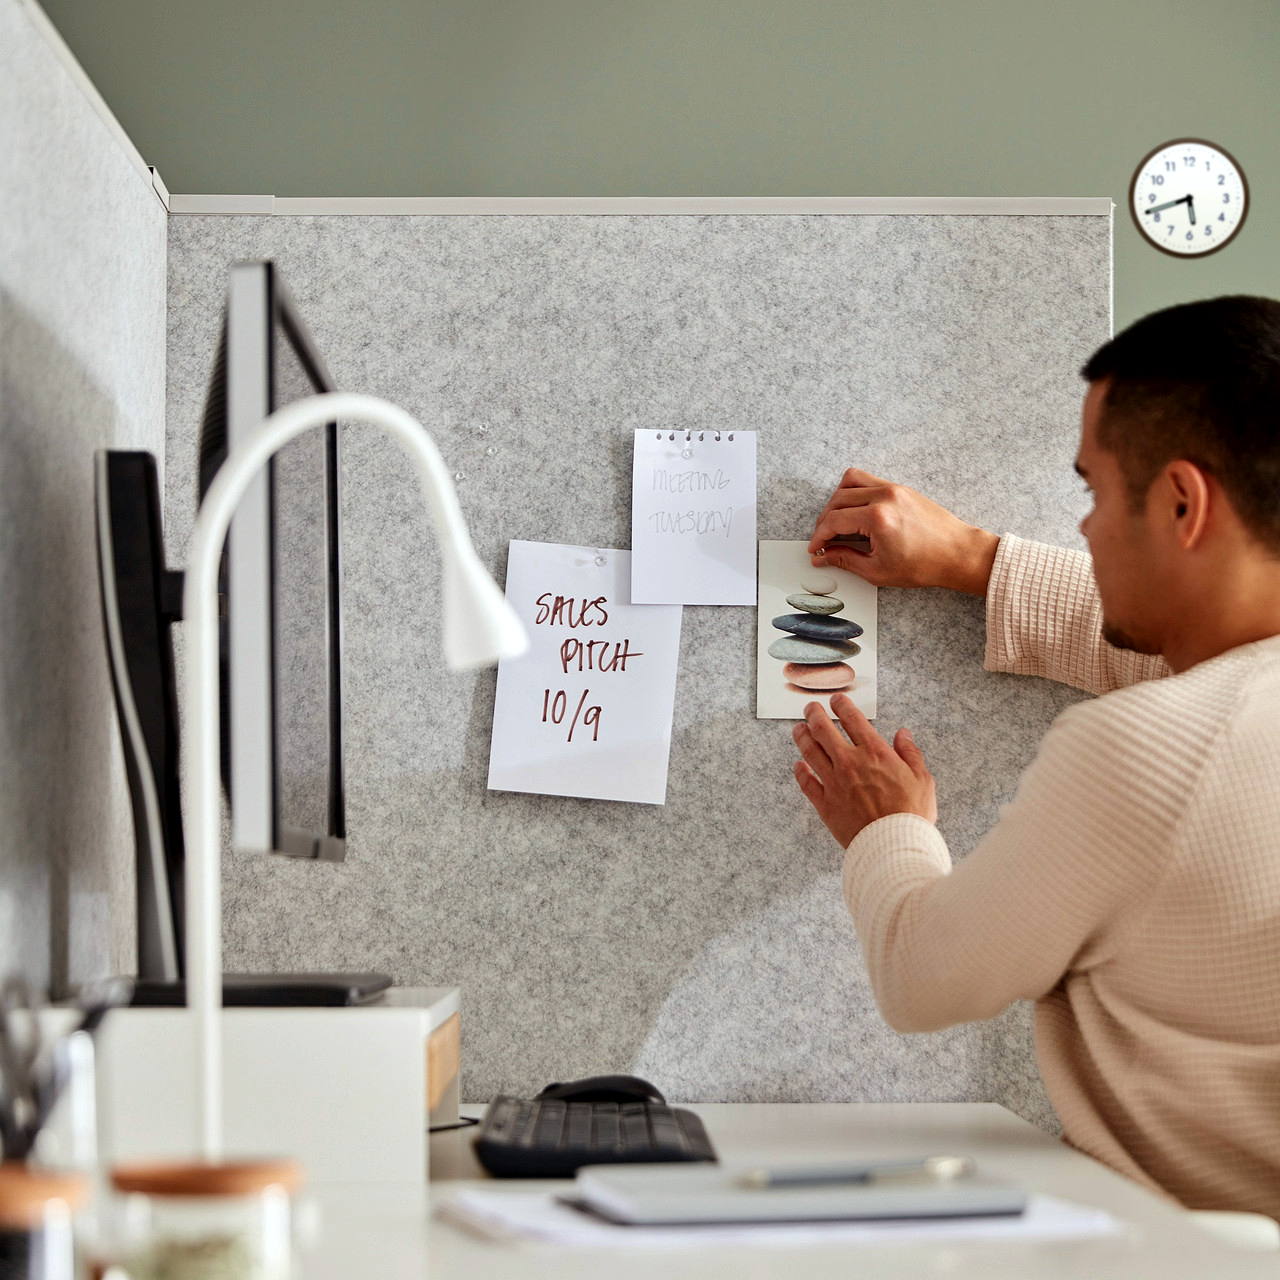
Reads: 5:42
